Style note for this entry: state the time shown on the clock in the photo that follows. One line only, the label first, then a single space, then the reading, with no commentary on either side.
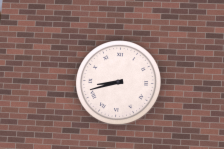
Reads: 8:42
